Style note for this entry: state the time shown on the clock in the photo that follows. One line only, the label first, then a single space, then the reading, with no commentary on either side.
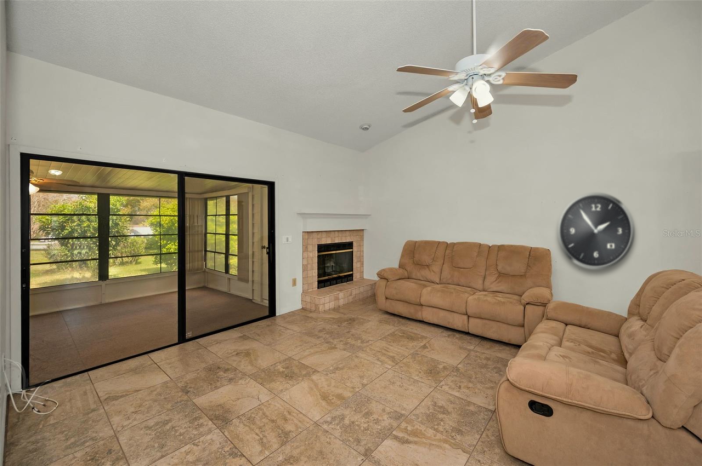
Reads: 1:54
